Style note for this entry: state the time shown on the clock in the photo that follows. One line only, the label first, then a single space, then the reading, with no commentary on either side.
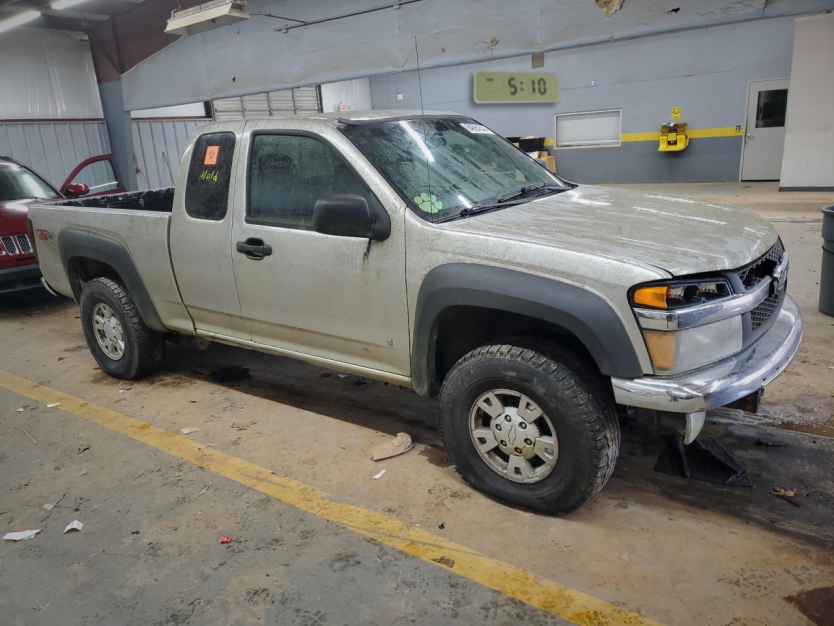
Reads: 5:10
